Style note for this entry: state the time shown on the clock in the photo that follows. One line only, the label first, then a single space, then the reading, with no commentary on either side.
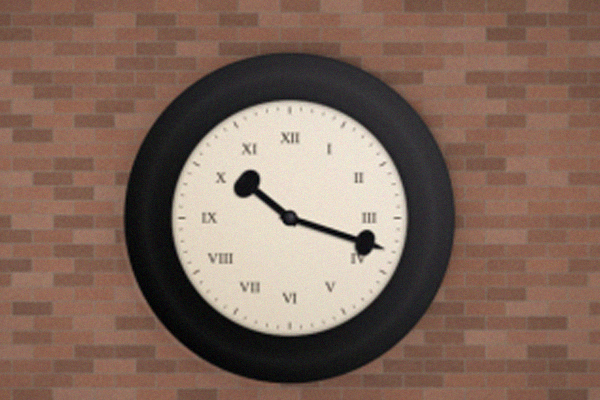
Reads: 10:18
